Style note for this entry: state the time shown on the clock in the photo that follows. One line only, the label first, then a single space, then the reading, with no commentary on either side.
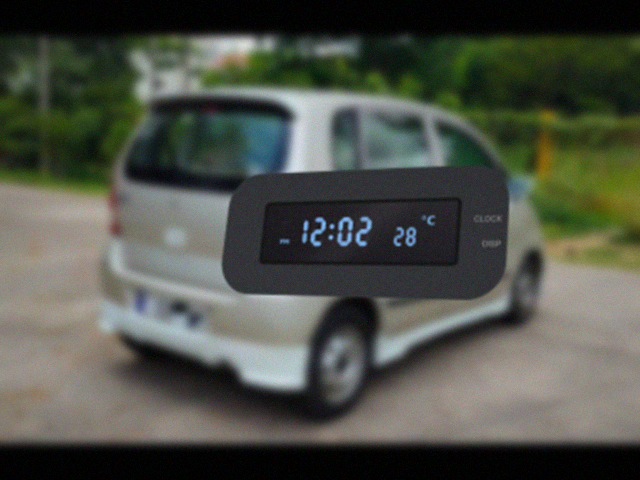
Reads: 12:02
